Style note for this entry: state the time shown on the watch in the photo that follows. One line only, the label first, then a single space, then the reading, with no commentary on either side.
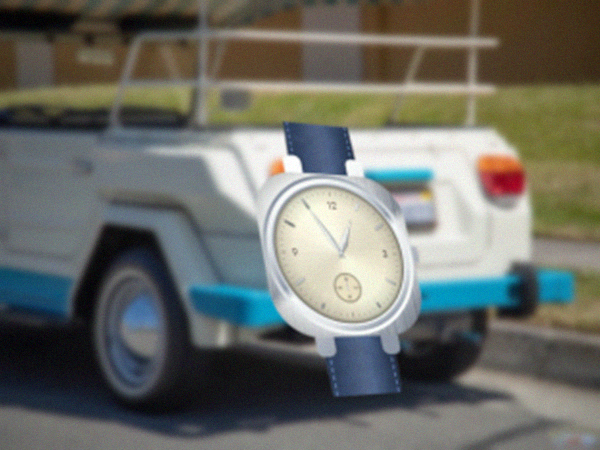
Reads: 12:55
